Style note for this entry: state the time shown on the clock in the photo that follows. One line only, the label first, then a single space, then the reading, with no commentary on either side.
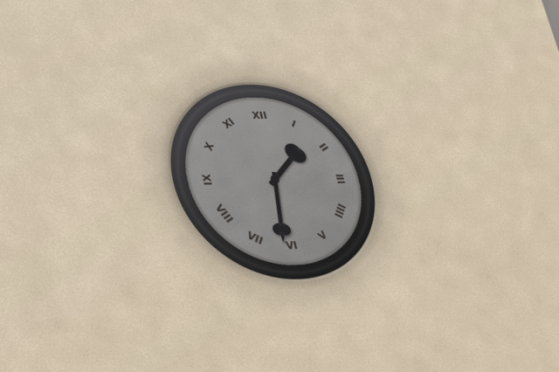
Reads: 1:31
